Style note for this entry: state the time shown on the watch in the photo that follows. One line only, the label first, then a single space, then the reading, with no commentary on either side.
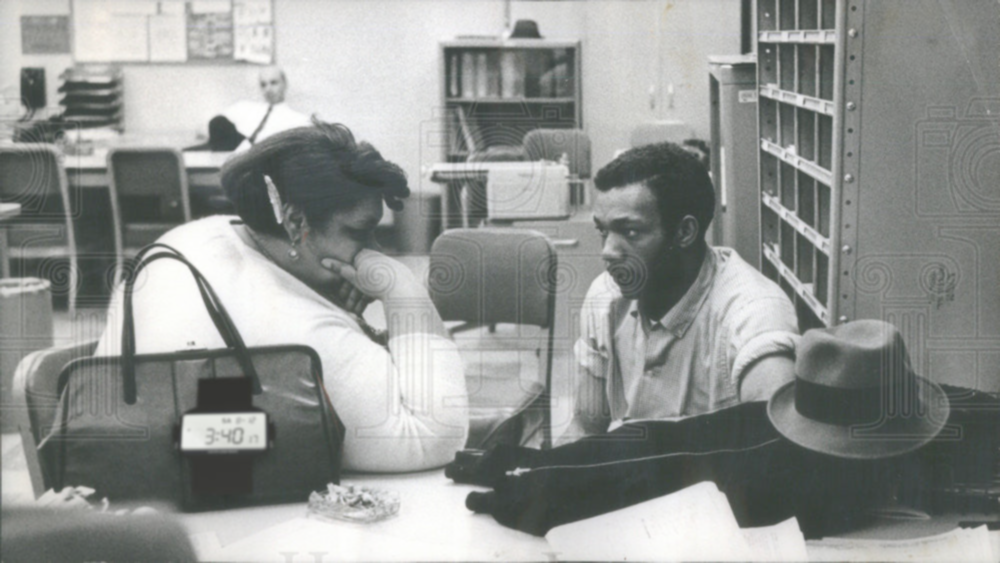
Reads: 3:40
